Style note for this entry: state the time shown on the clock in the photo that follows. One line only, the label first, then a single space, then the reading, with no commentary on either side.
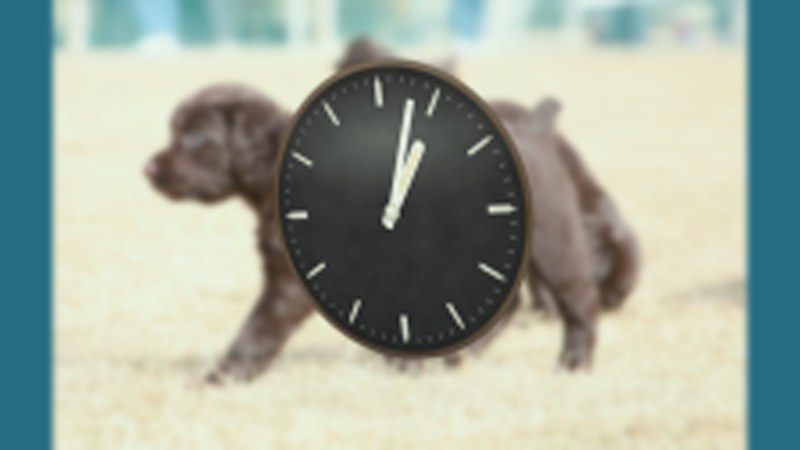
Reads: 1:03
